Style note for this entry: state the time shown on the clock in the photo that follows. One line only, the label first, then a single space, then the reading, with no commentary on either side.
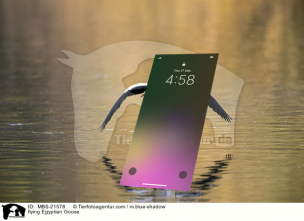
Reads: 4:58
